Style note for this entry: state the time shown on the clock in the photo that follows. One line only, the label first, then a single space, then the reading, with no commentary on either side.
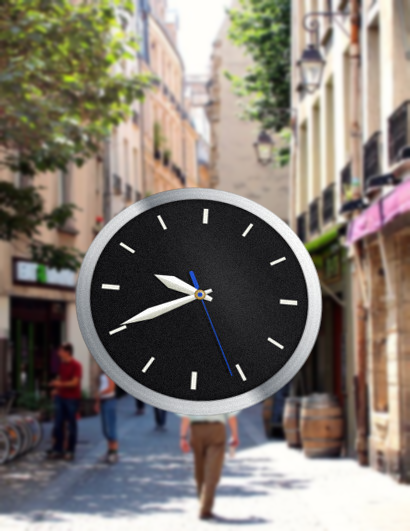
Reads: 9:40:26
